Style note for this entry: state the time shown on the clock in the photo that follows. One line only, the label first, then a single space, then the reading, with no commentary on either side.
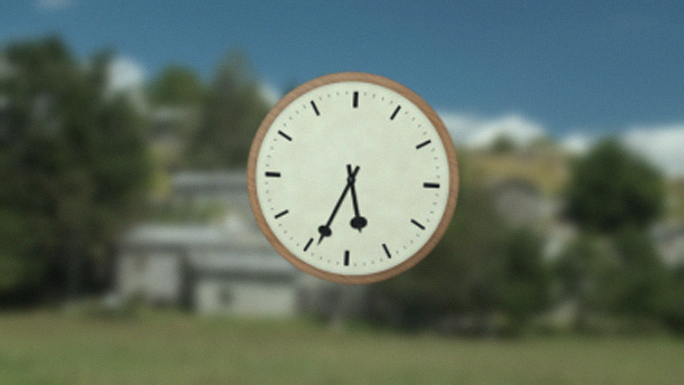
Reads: 5:34
